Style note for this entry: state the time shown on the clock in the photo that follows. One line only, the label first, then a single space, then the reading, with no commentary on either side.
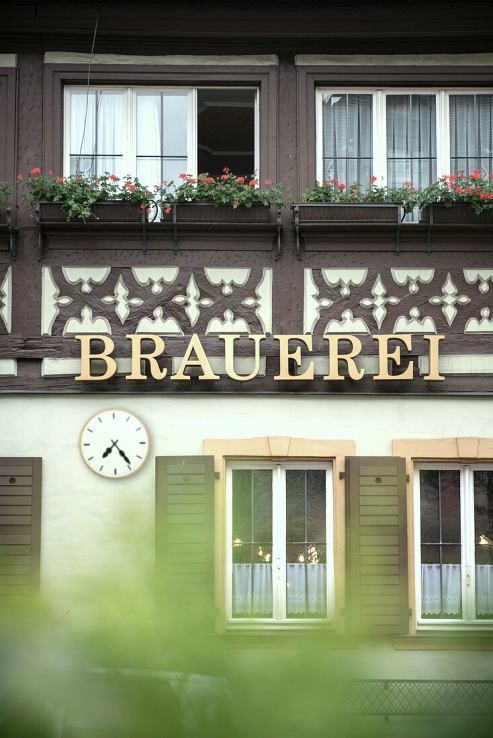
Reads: 7:24
